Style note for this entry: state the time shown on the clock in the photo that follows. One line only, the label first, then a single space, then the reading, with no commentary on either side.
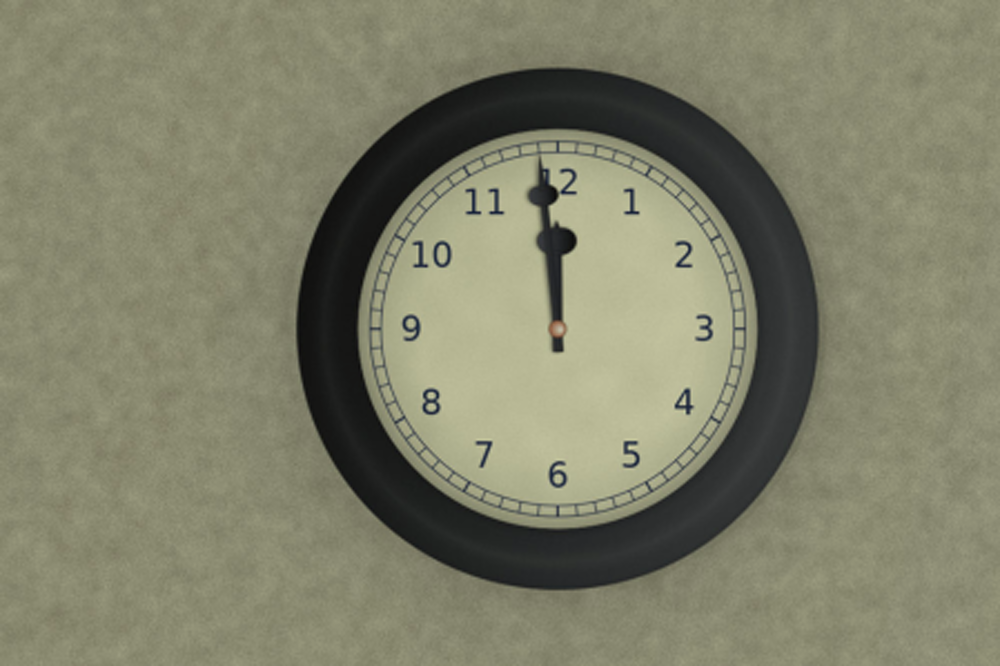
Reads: 11:59
